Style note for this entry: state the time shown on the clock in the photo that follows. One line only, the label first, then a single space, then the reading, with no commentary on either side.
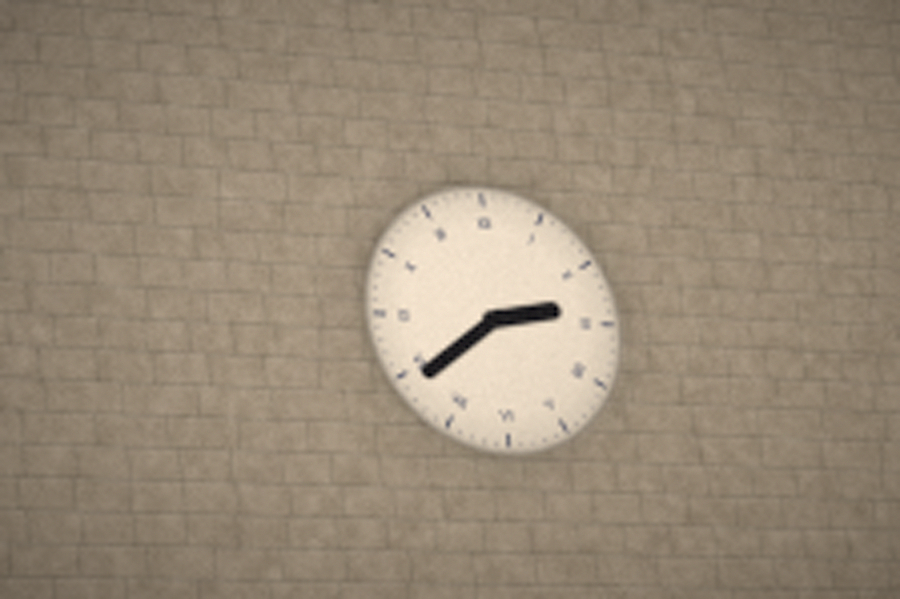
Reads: 2:39
